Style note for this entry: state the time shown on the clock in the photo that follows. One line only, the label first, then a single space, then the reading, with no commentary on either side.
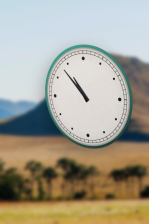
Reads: 10:53
